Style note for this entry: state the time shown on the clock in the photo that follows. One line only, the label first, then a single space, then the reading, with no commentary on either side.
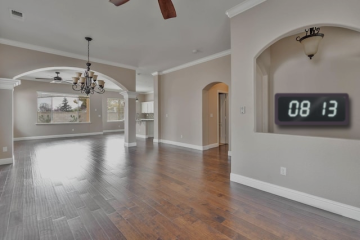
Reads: 8:13
